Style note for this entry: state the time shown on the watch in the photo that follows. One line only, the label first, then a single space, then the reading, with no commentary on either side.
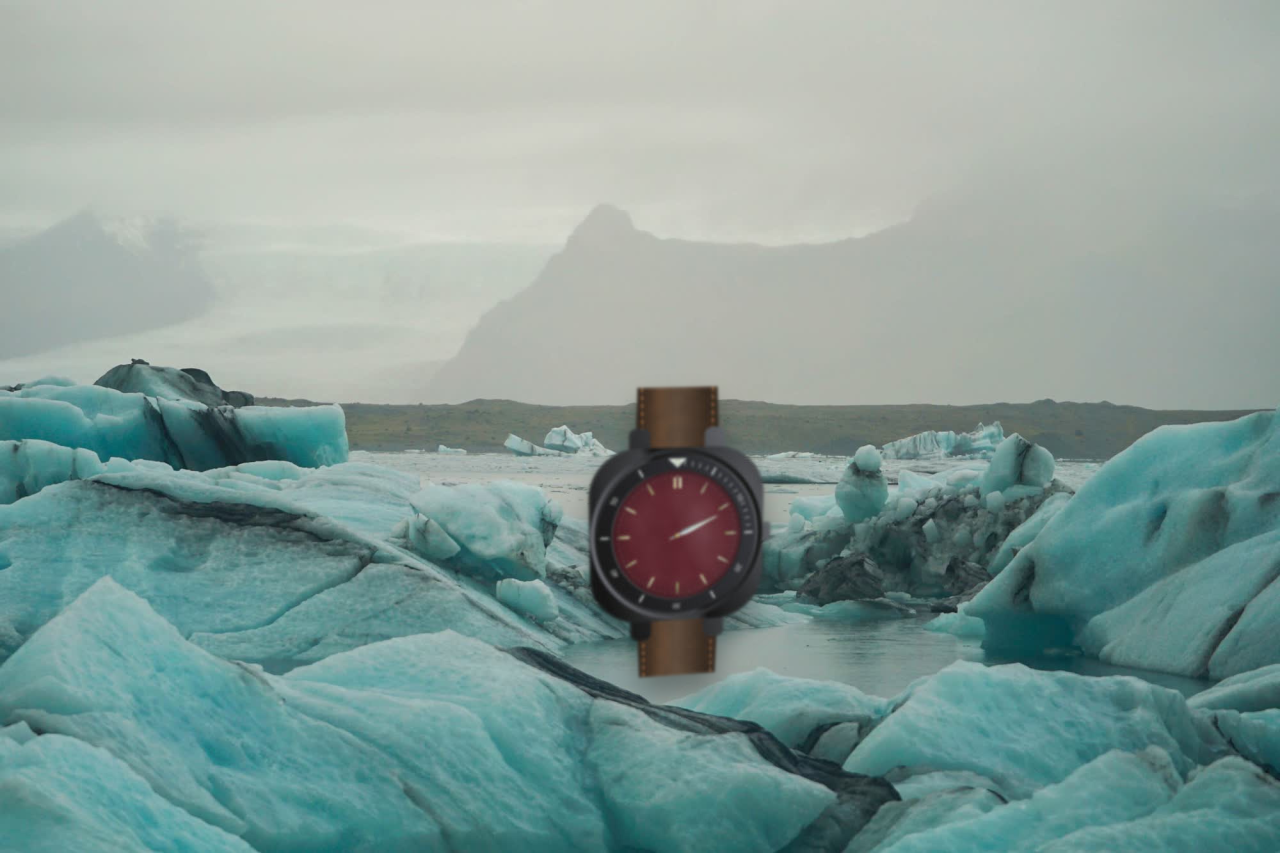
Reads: 2:11
